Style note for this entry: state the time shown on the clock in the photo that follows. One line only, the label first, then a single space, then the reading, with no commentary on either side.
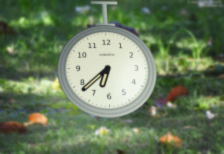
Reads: 6:38
